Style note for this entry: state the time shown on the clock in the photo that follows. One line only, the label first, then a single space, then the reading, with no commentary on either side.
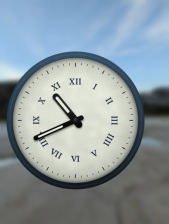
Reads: 10:41
